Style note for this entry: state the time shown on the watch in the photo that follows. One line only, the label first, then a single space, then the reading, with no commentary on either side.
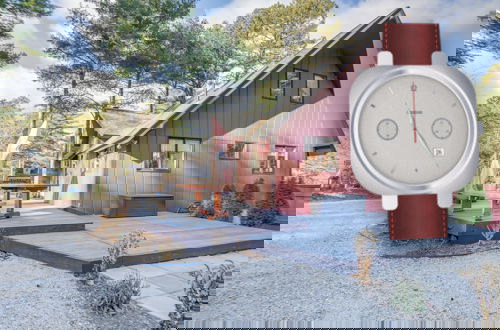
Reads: 11:25
